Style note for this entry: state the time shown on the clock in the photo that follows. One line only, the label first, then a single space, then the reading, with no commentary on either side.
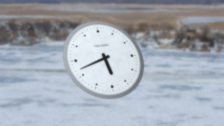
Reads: 5:42
